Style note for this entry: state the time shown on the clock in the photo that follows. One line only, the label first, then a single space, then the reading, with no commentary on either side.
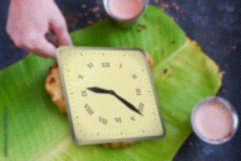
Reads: 9:22
